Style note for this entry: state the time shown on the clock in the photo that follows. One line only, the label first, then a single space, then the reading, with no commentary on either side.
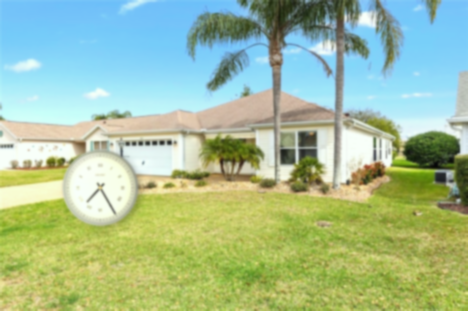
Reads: 7:25
